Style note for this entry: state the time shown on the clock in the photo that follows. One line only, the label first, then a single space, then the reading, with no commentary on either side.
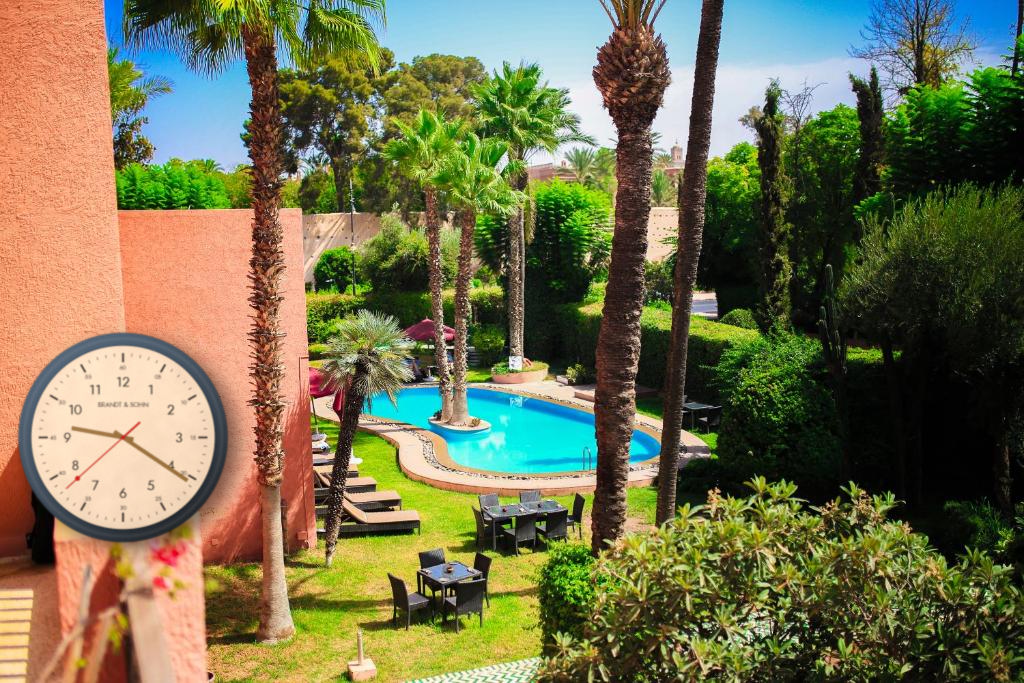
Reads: 9:20:38
